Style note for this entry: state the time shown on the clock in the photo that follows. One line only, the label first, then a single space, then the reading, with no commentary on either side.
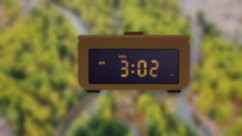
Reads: 3:02
